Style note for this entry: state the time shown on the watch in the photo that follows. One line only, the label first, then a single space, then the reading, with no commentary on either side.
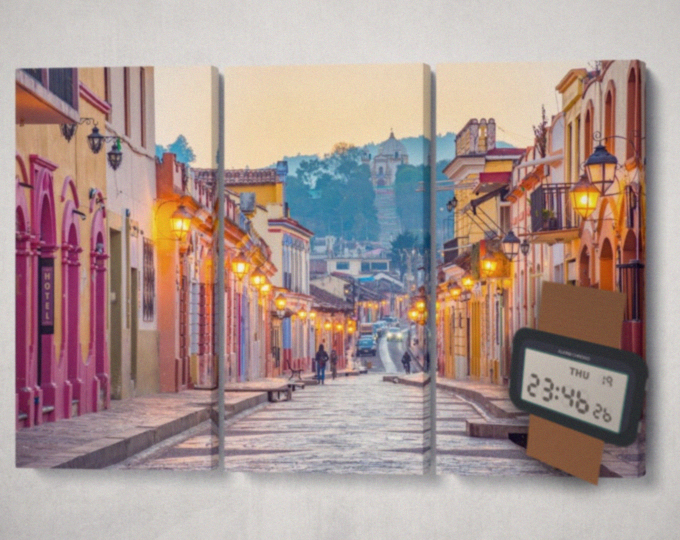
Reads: 23:46:26
